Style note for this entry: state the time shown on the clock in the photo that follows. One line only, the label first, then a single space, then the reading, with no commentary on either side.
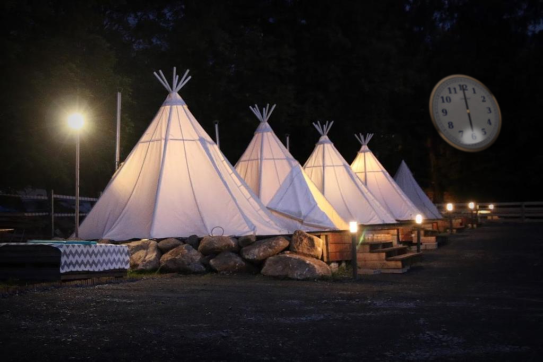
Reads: 6:00
